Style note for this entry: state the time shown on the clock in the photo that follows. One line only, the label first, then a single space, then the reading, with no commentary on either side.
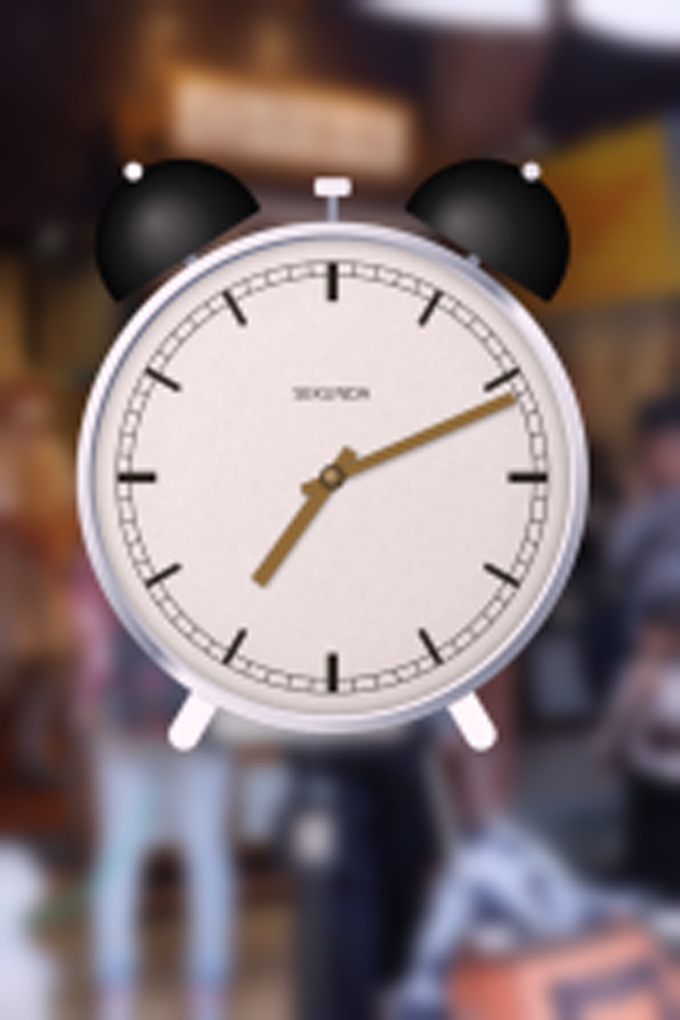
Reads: 7:11
